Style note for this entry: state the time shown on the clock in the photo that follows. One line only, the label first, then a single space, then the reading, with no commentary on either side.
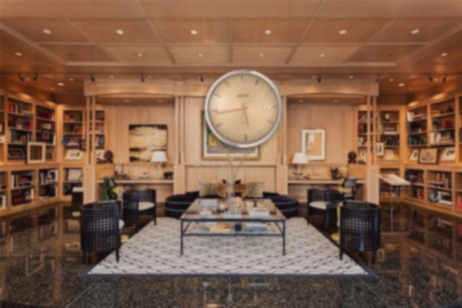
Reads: 5:44
